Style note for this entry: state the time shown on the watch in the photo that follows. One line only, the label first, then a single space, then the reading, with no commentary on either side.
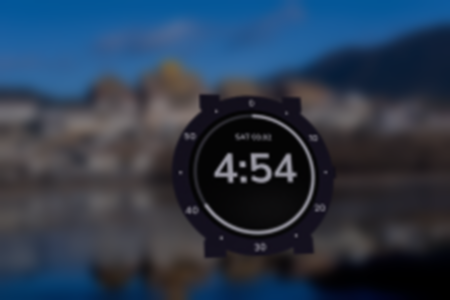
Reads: 4:54
